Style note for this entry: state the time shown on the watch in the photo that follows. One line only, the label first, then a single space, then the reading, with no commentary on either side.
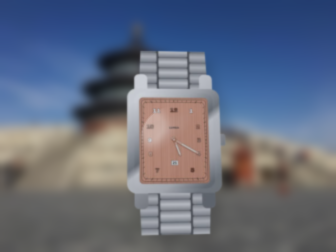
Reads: 5:20
